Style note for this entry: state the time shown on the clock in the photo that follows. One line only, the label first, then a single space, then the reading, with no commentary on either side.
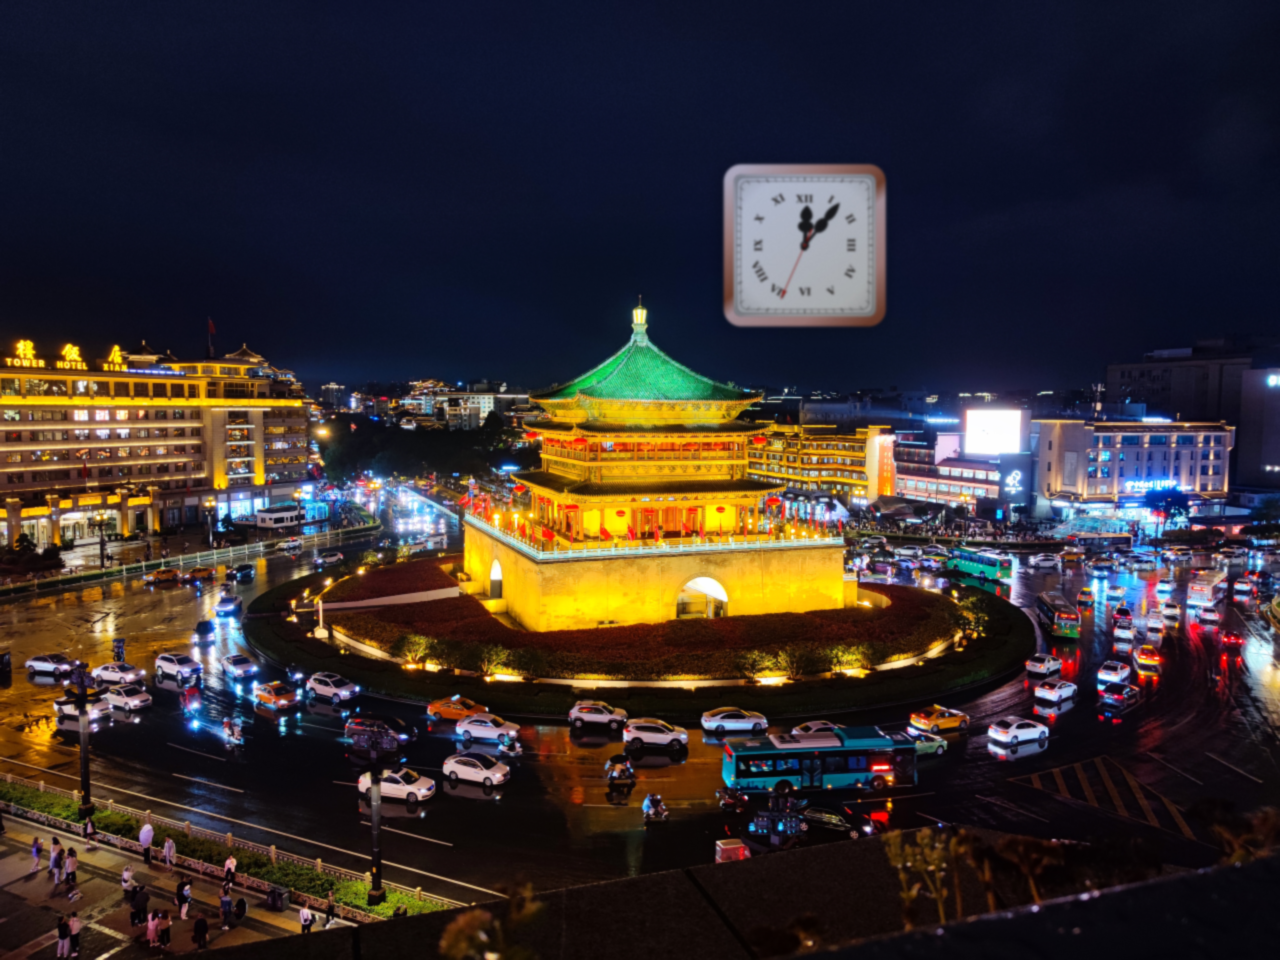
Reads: 12:06:34
